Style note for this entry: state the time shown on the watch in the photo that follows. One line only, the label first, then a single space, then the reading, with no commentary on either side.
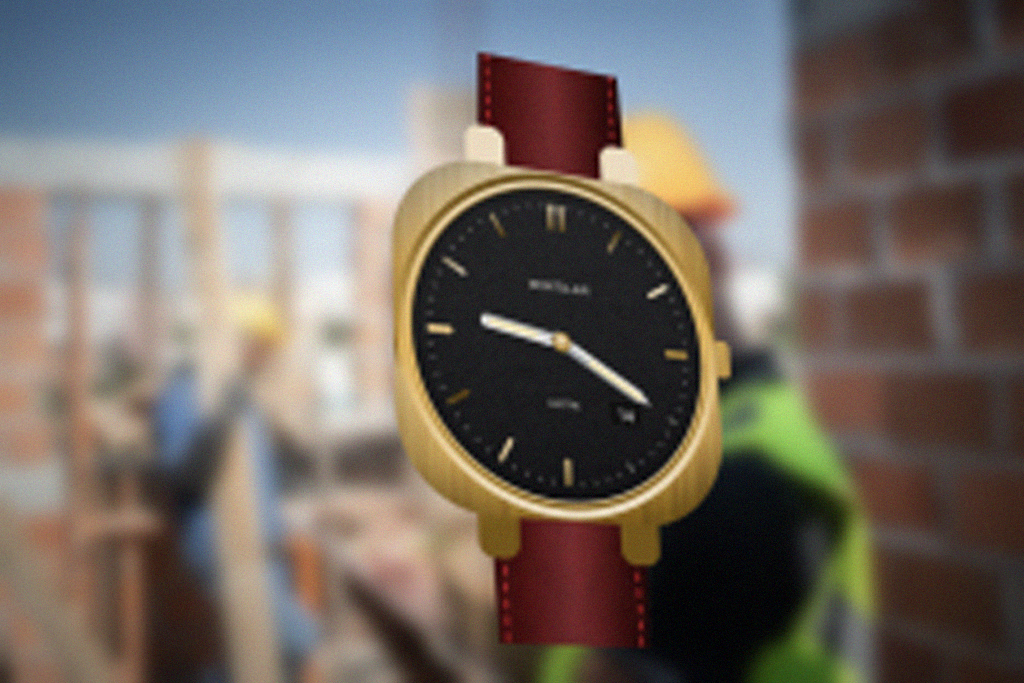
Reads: 9:20
